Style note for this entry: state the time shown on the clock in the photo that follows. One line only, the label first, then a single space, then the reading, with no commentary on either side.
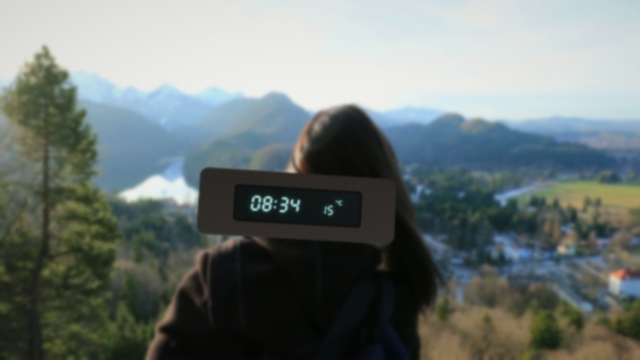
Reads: 8:34
